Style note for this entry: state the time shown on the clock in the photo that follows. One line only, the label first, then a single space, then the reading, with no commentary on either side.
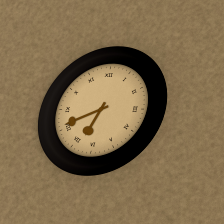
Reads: 6:41
